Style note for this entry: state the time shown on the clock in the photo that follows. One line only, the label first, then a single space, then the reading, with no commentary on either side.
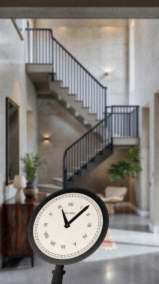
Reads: 11:07
